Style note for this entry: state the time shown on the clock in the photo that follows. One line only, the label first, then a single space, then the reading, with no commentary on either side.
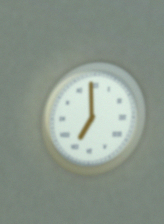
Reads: 6:59
